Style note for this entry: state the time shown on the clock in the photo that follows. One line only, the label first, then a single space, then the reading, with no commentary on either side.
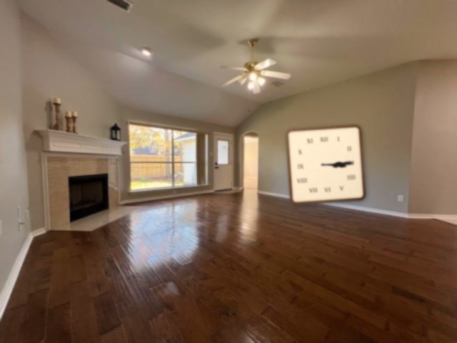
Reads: 3:15
